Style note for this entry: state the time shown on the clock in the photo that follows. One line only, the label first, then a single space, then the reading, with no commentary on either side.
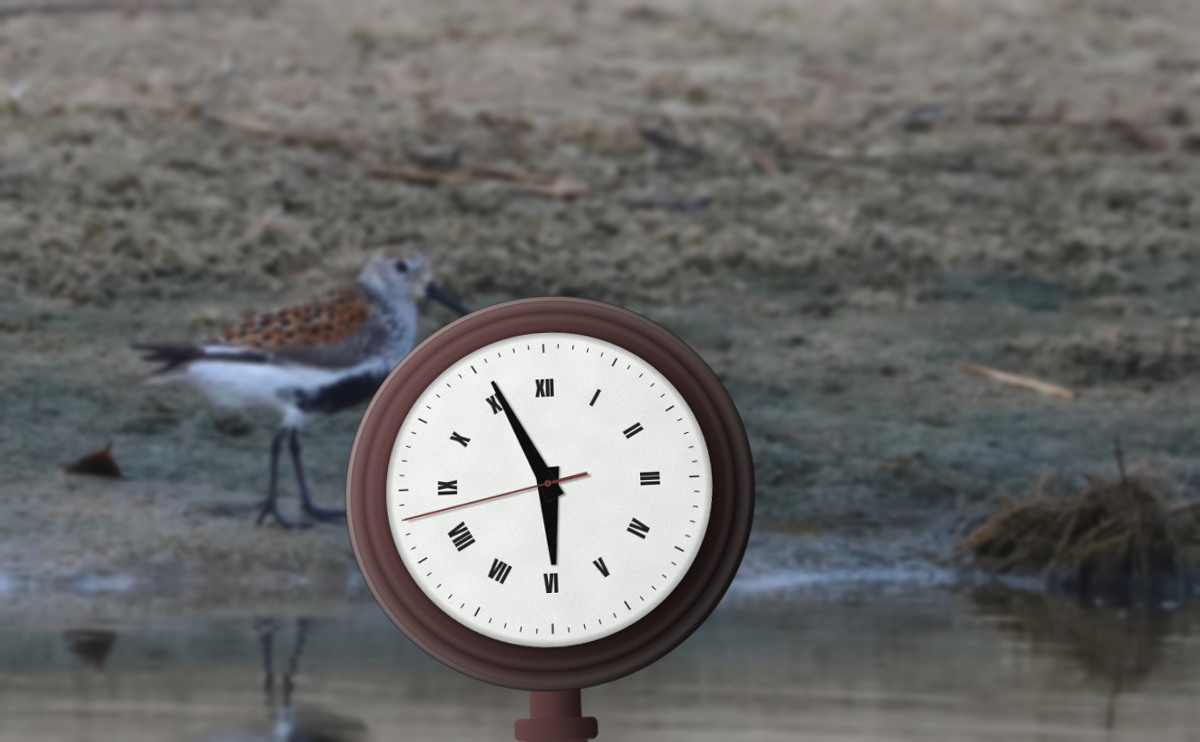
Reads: 5:55:43
